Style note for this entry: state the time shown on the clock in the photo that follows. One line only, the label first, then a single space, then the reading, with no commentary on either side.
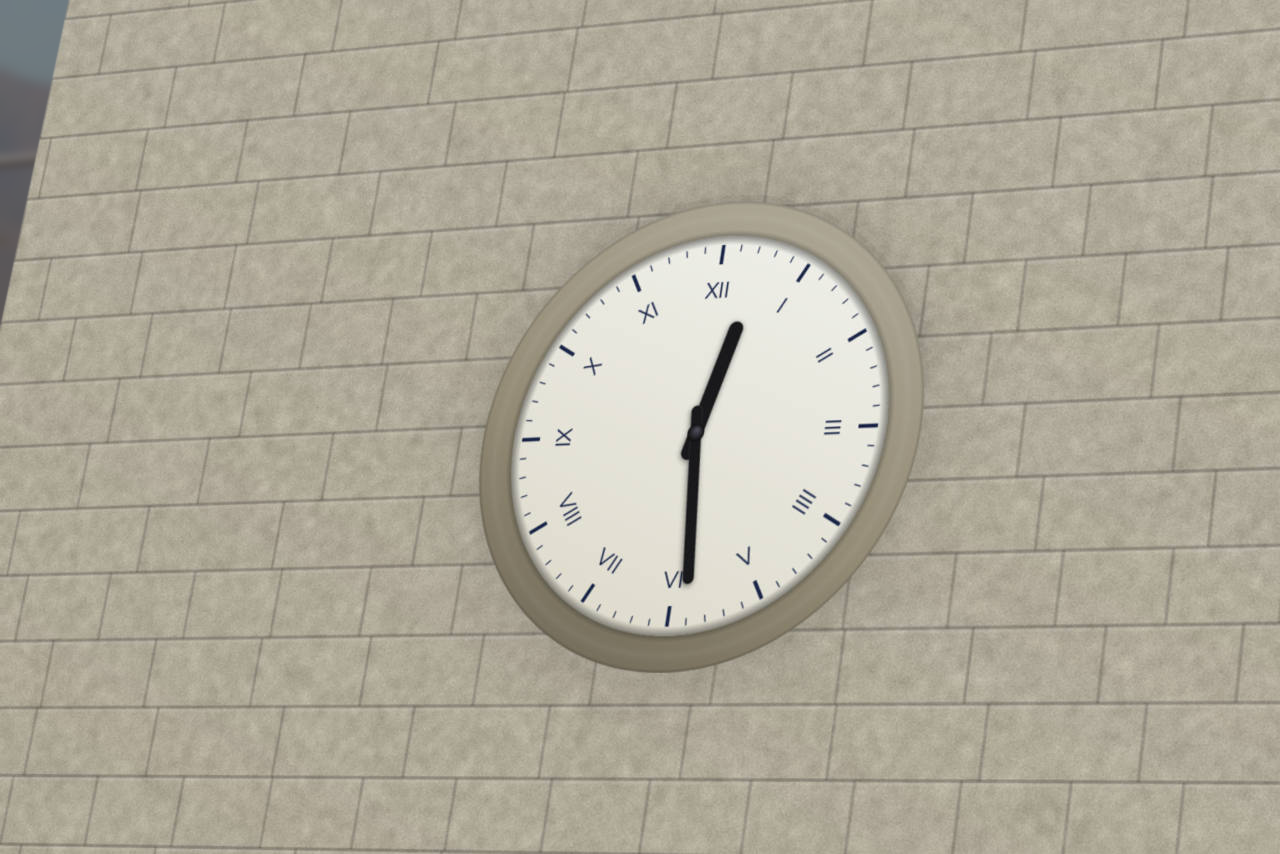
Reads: 12:29
